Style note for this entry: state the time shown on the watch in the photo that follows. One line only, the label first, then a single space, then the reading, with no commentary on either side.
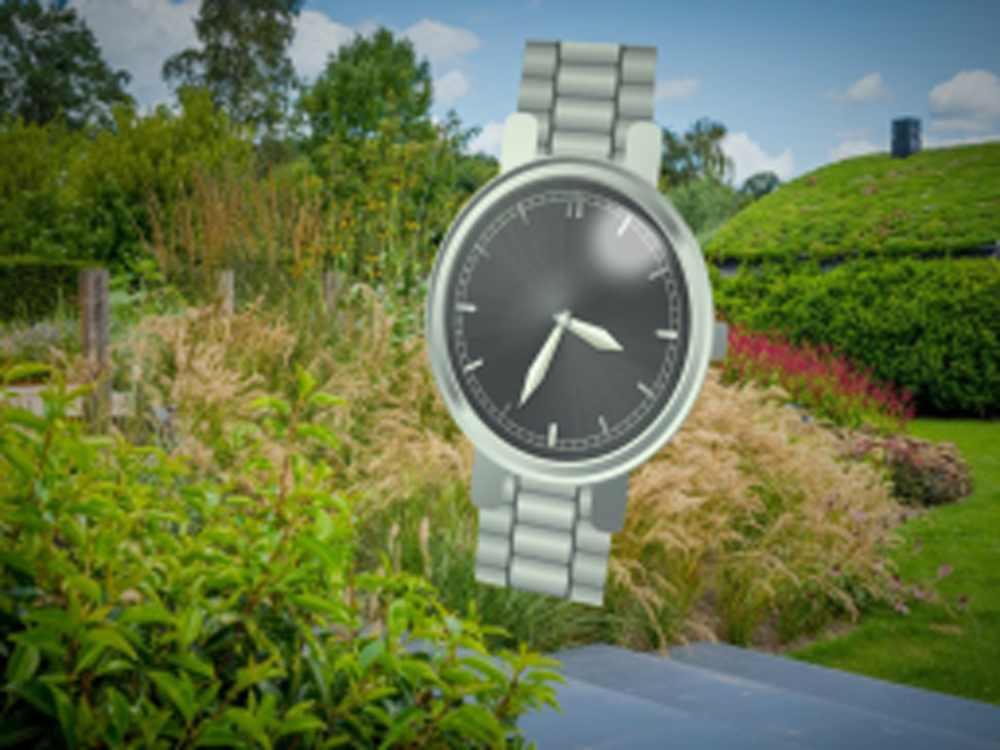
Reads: 3:34
